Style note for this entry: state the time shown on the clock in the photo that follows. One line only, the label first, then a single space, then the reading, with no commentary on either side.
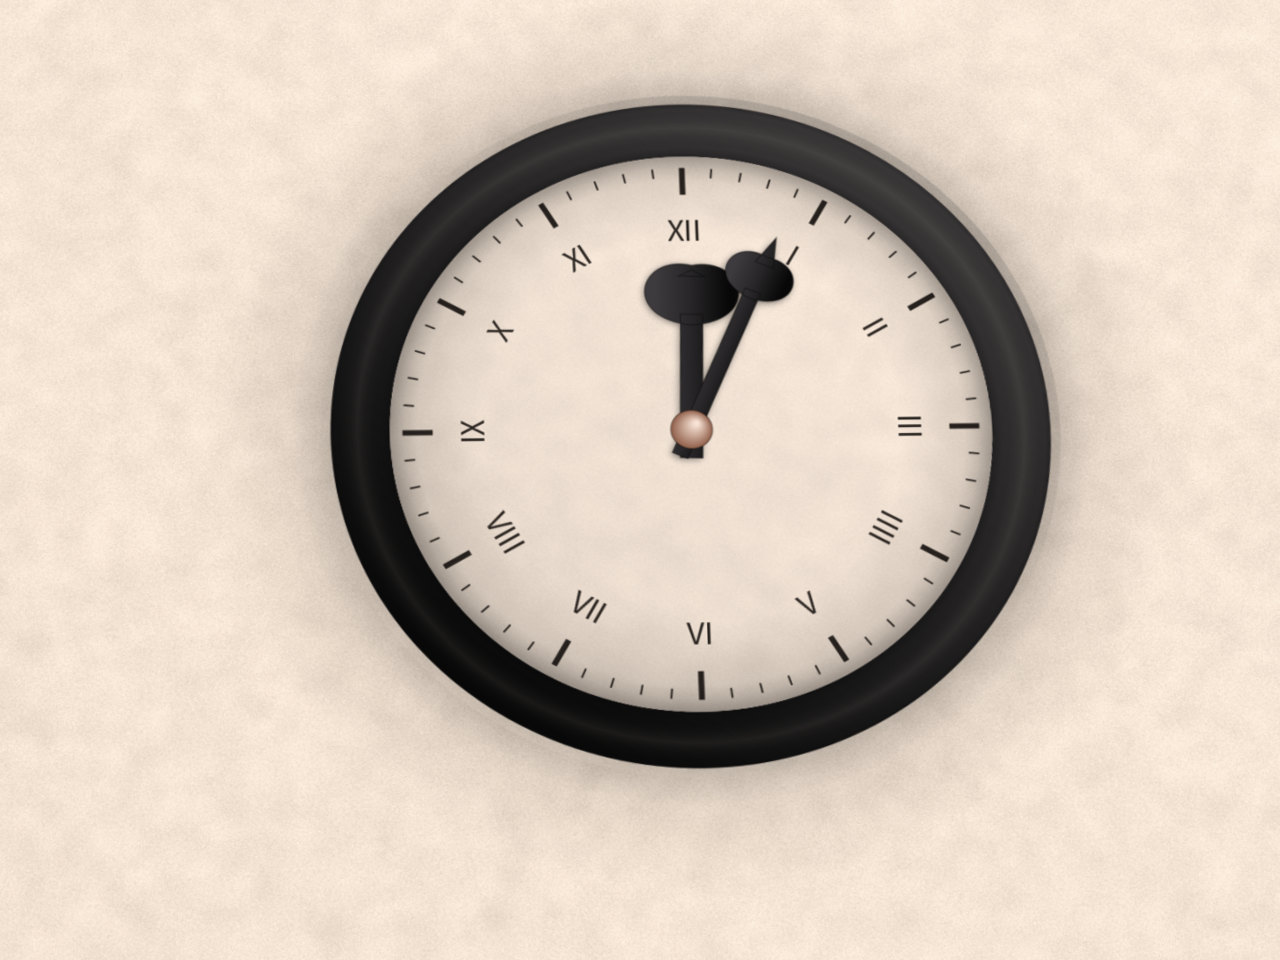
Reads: 12:04
